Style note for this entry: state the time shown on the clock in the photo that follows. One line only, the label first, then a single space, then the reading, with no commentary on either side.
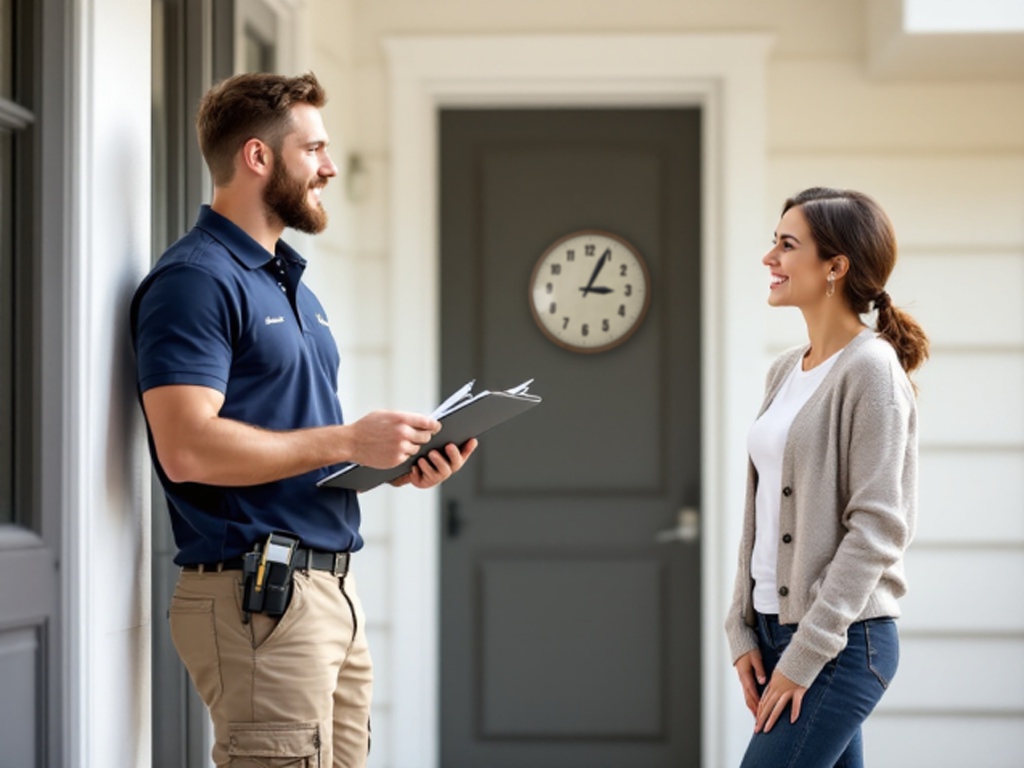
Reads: 3:04
